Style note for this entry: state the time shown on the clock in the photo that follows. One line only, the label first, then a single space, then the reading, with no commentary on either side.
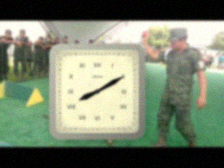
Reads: 8:10
